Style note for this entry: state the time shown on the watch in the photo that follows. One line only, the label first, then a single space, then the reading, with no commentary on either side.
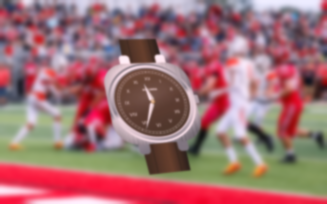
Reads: 11:34
